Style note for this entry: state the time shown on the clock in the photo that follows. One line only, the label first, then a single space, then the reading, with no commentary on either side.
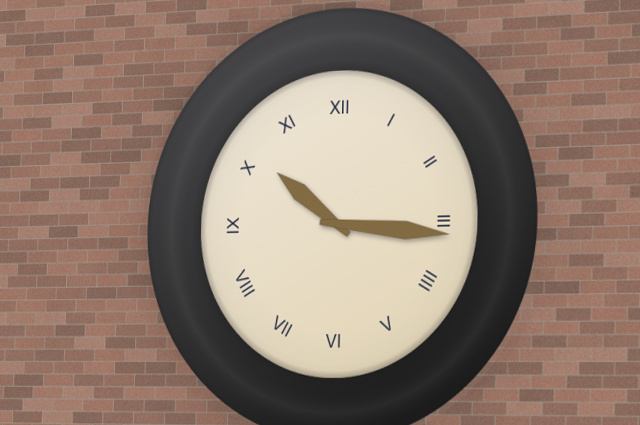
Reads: 10:16
